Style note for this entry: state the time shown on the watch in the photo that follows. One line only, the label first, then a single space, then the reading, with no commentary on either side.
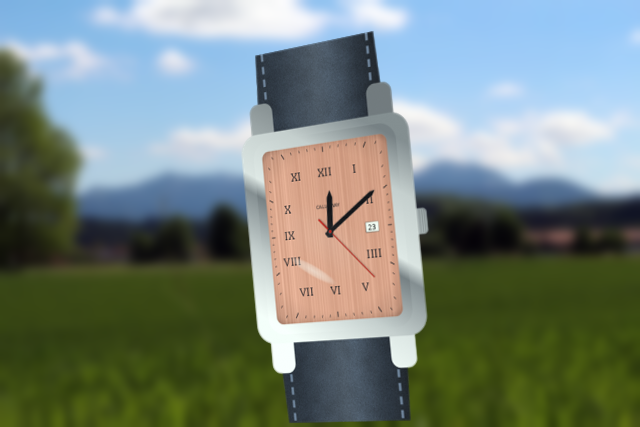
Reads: 12:09:23
